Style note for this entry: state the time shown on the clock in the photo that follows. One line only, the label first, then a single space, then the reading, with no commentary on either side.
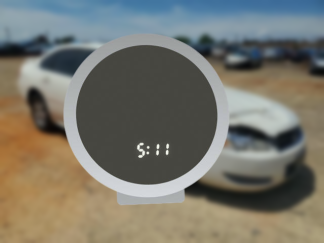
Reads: 5:11
